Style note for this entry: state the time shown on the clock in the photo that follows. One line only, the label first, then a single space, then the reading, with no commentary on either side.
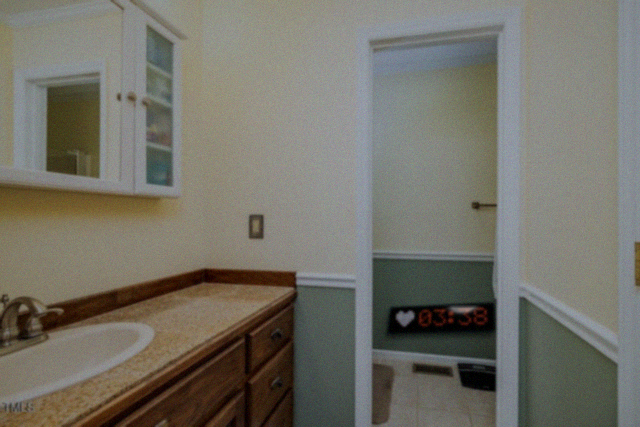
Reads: 3:38
